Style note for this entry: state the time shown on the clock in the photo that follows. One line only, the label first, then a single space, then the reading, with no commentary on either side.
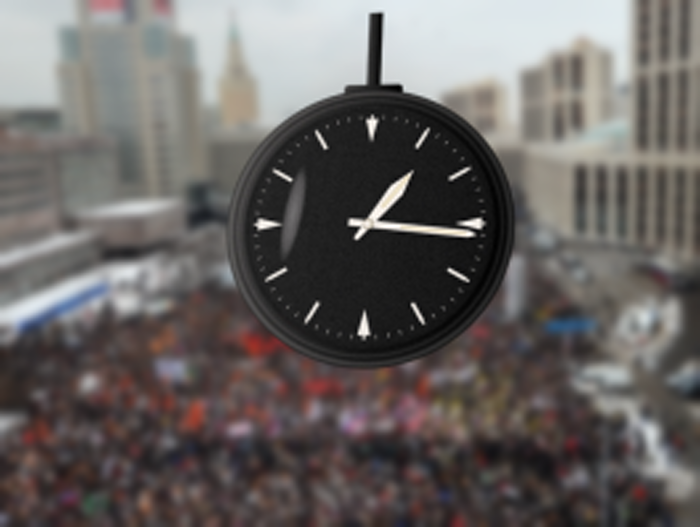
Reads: 1:16
